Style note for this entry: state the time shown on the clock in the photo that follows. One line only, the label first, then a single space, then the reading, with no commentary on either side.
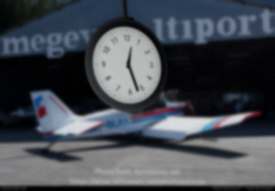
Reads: 12:27
